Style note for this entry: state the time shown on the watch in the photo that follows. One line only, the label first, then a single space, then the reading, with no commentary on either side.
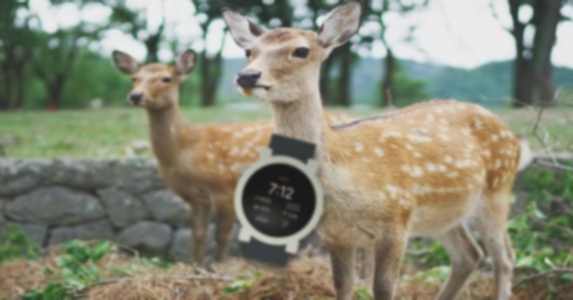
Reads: 7:12
